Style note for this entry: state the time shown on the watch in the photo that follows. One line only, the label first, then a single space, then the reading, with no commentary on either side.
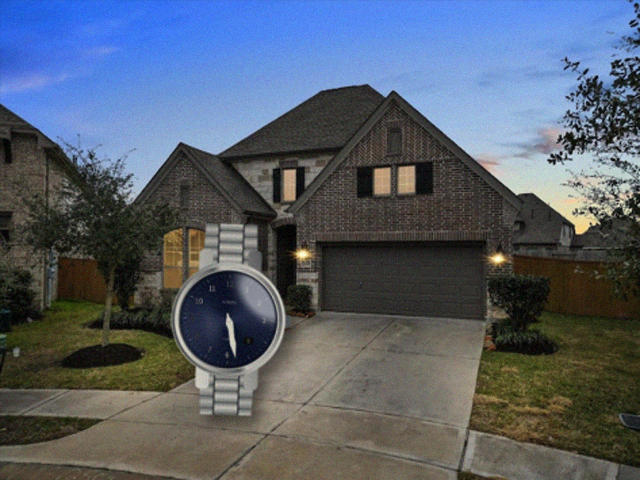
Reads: 5:28
